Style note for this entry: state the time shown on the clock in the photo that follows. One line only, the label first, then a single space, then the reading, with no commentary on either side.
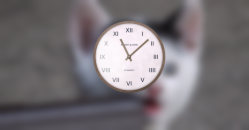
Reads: 11:08
